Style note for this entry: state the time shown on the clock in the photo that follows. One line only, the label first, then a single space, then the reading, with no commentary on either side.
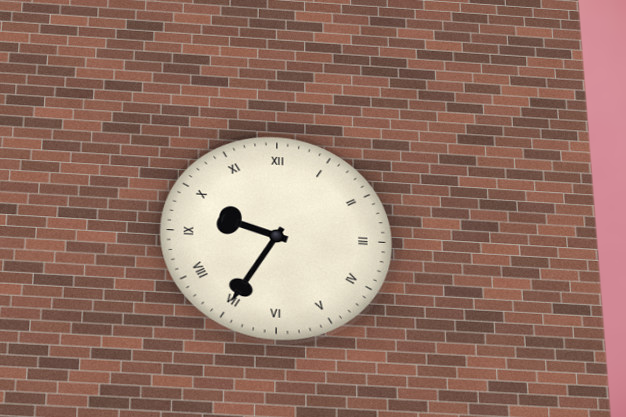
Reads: 9:35
